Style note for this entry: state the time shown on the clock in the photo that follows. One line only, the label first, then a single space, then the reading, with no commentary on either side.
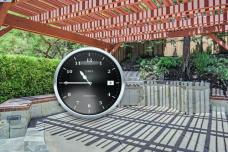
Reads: 10:45
